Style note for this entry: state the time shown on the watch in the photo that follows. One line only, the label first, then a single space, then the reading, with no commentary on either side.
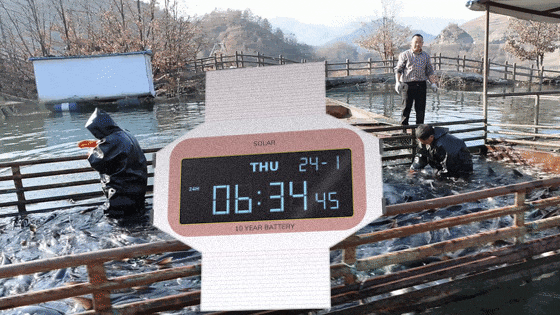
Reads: 6:34:45
